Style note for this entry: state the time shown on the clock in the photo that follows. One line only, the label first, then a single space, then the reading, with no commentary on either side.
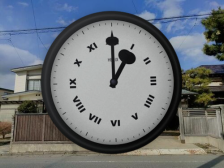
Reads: 1:00
